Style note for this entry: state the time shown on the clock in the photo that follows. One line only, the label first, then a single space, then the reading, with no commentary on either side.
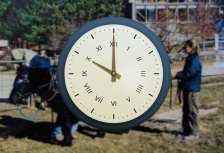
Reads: 10:00
